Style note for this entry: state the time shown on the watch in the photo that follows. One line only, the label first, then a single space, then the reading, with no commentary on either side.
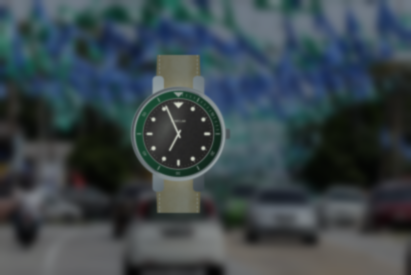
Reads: 6:56
